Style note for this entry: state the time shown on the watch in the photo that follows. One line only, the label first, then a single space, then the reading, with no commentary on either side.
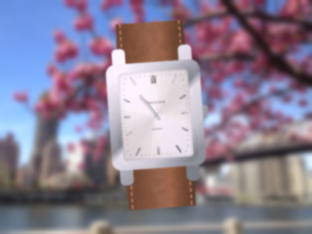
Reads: 10:54
